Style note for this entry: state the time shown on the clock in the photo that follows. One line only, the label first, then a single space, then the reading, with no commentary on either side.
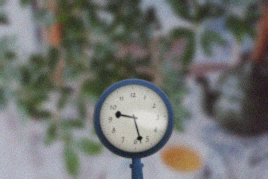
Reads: 9:28
